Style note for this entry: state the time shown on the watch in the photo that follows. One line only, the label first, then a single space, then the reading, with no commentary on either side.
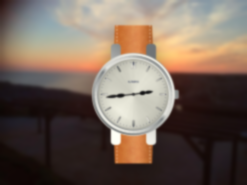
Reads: 2:44
